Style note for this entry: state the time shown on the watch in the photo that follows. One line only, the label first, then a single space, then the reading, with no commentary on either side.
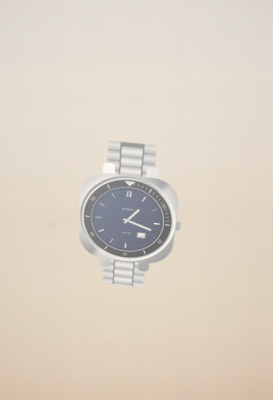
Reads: 1:18
